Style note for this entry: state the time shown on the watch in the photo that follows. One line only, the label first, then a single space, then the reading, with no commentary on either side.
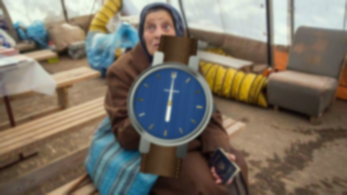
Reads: 6:00
